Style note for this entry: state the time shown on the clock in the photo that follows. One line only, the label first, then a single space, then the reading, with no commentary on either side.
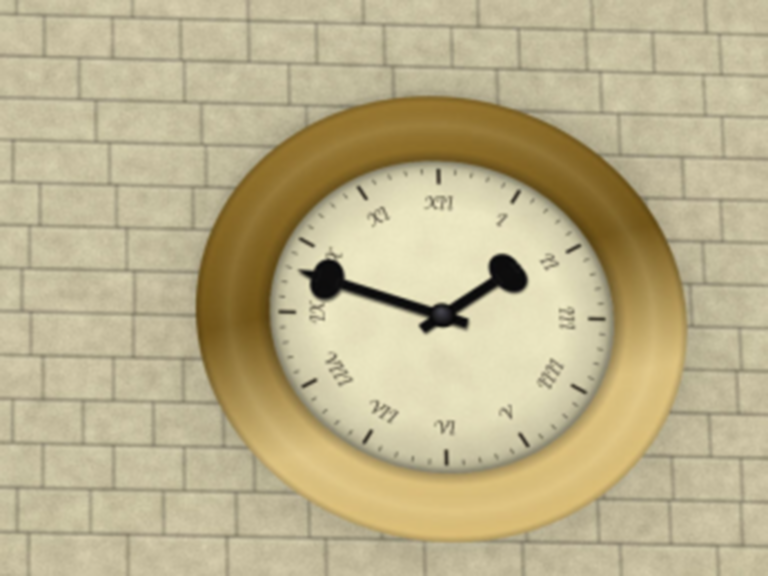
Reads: 1:48
